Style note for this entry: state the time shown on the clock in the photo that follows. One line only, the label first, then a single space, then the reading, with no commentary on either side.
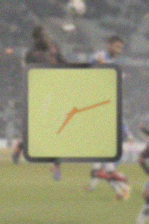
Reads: 7:12
